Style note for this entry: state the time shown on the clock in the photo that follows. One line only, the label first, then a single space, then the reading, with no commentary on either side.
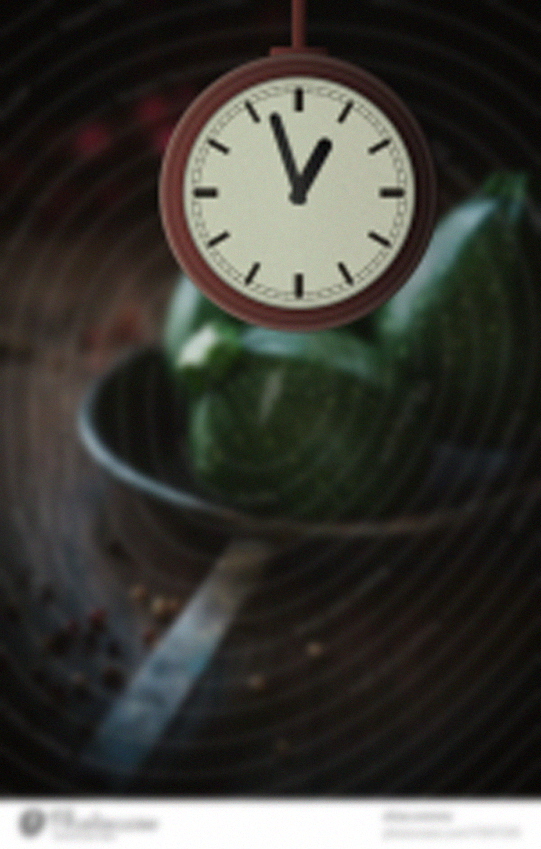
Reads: 12:57
